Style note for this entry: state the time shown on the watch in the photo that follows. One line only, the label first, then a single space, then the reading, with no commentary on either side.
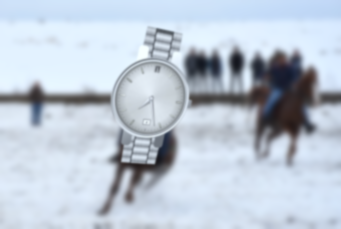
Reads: 7:27
